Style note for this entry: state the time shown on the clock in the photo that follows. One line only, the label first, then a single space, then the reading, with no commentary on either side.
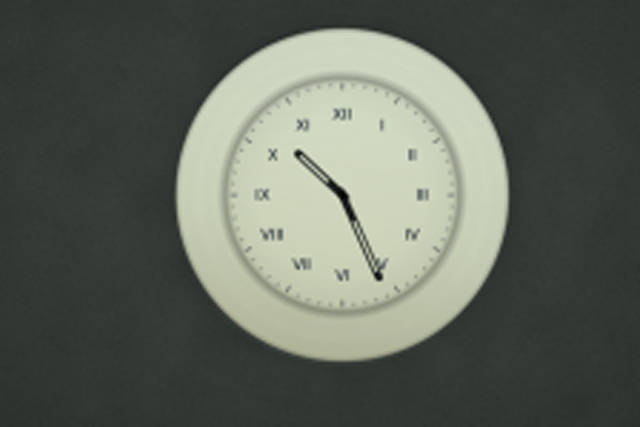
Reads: 10:26
